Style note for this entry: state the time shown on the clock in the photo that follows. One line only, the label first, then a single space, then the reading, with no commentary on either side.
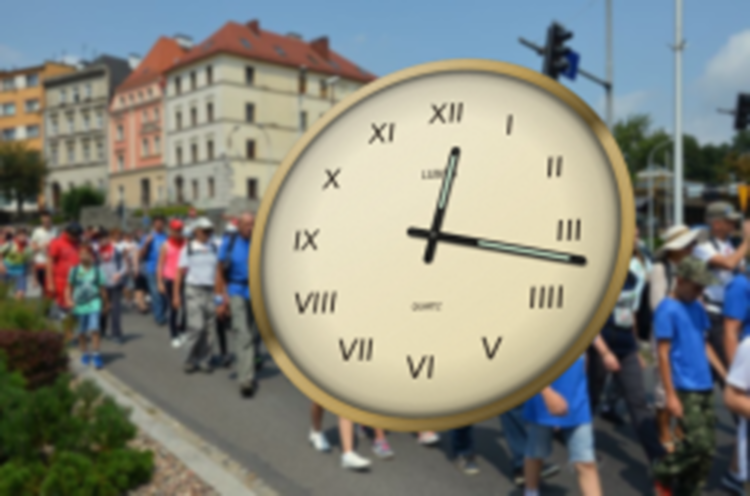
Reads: 12:17
